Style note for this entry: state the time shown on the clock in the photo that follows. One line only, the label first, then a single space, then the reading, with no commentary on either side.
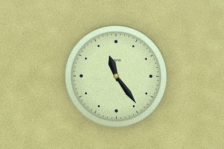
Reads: 11:24
